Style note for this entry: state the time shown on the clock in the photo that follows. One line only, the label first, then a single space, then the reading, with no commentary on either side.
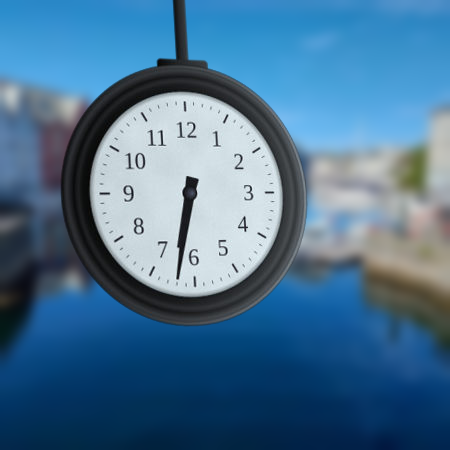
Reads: 6:32
